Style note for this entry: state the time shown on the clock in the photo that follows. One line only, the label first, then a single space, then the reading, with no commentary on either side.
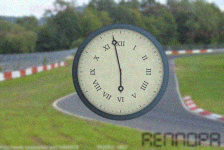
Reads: 5:58
